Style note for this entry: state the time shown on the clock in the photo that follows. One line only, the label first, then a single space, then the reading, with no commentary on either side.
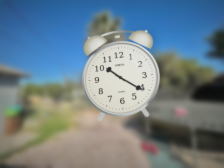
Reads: 10:21
